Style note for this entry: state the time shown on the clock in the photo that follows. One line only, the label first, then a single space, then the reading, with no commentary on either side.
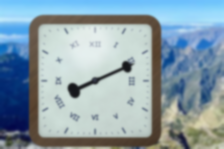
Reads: 8:11
